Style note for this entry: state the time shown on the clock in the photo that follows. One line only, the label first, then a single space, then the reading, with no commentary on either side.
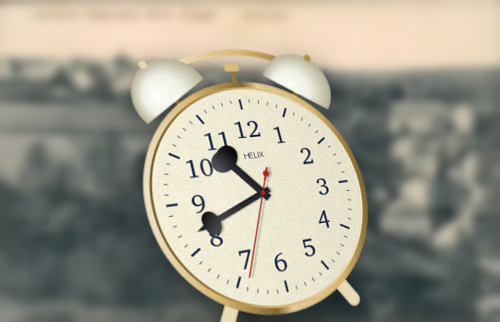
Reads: 10:41:34
